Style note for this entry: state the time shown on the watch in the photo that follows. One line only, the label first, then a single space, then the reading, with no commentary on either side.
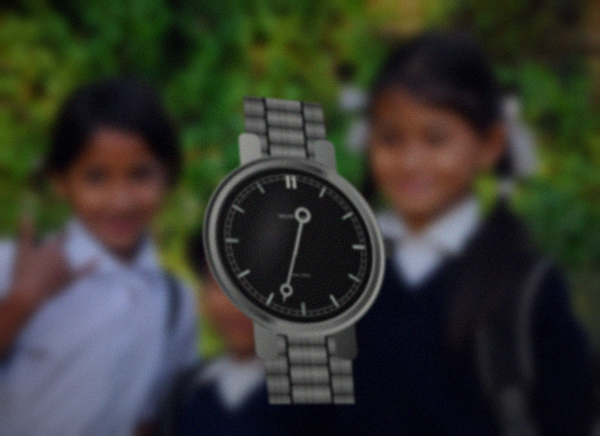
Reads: 12:33
